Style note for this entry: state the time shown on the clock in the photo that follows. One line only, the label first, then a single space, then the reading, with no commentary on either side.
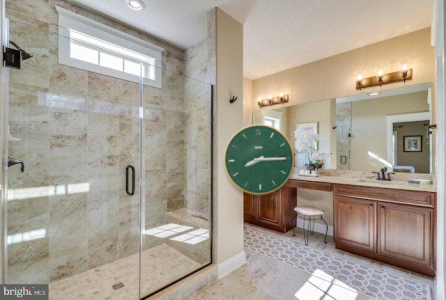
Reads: 8:15
